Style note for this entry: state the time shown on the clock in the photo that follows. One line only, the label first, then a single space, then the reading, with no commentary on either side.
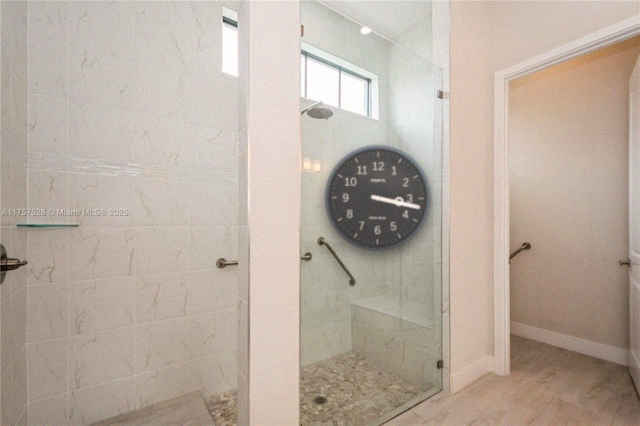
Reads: 3:17
